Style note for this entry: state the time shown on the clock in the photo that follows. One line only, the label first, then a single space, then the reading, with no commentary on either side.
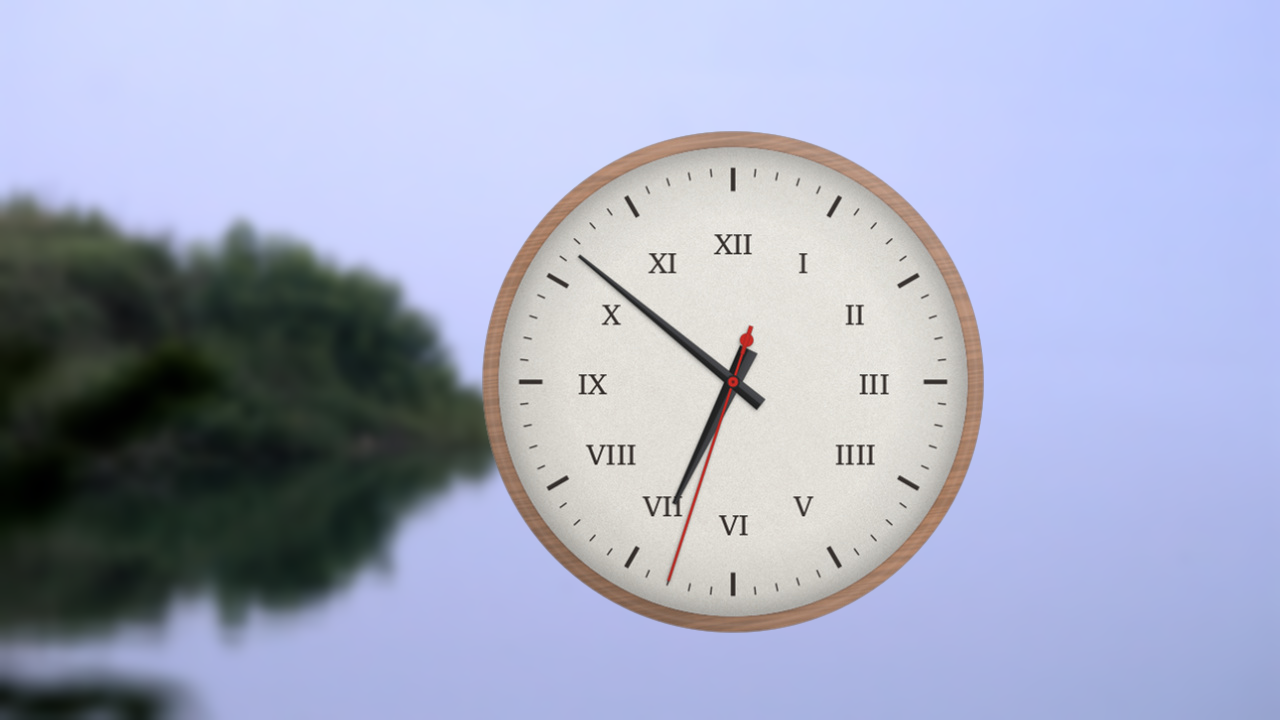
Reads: 6:51:33
